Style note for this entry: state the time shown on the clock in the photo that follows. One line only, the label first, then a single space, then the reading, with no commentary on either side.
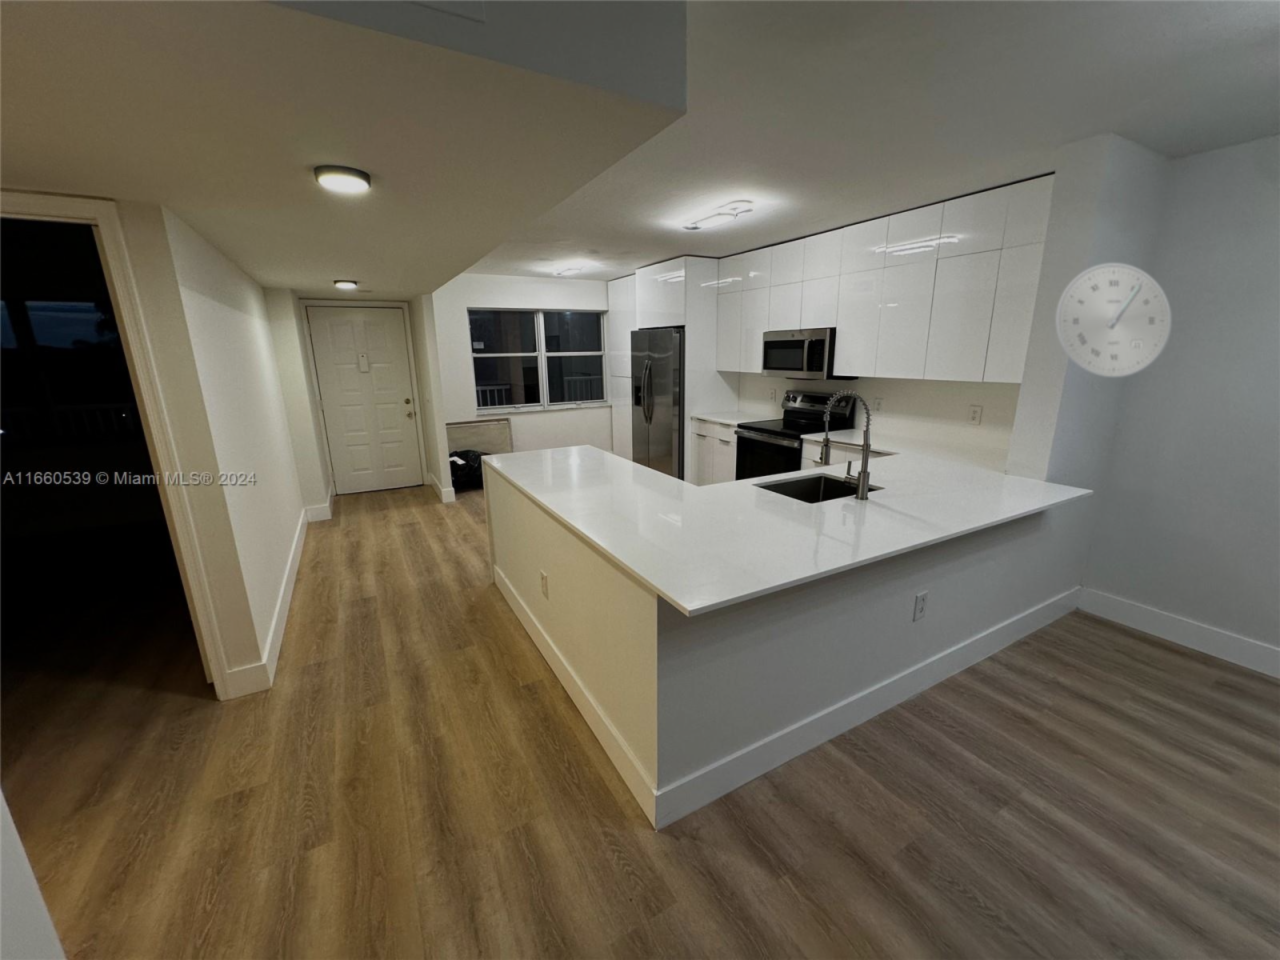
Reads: 1:06
